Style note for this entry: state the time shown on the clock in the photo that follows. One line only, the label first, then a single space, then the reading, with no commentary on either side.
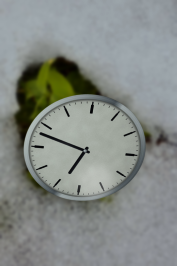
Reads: 6:48
